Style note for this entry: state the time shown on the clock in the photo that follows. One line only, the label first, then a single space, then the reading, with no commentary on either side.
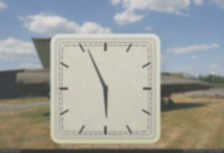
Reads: 5:56
